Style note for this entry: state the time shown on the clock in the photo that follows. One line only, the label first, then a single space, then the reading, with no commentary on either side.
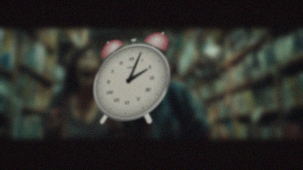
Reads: 2:03
